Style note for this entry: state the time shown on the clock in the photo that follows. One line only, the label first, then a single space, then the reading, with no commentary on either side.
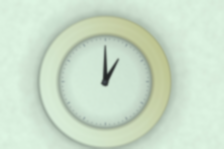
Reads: 1:00
